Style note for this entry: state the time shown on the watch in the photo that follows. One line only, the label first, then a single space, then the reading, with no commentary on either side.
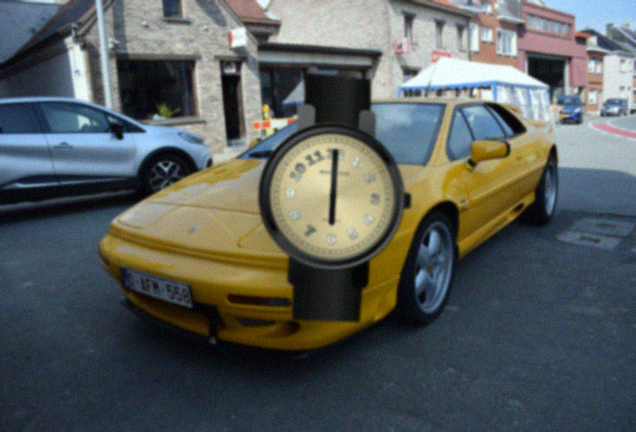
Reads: 6:00
